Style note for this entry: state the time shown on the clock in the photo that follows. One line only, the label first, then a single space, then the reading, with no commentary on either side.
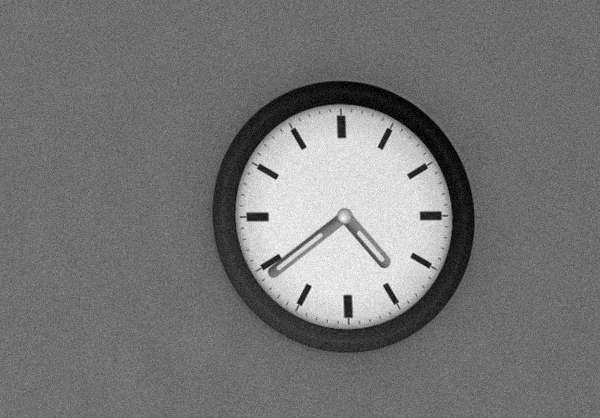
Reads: 4:39
